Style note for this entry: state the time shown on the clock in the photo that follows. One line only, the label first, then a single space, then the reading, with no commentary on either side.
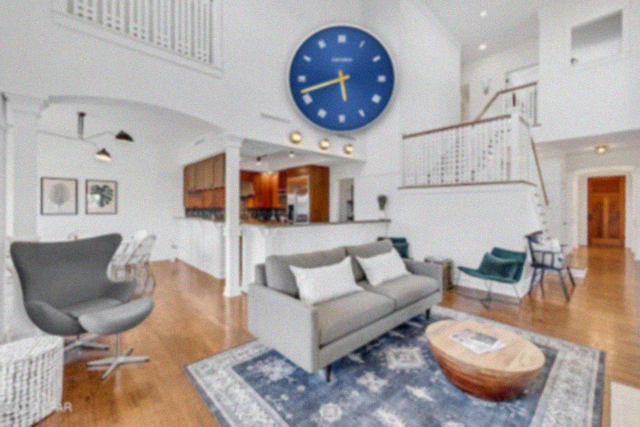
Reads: 5:42
